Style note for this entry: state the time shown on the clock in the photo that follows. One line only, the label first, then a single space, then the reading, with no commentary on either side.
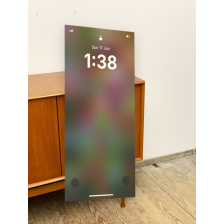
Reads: 1:38
